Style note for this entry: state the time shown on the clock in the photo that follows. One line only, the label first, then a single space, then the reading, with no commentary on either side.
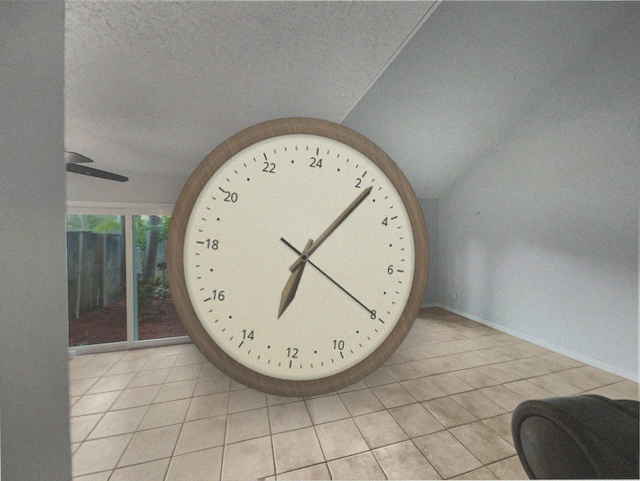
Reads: 13:06:20
